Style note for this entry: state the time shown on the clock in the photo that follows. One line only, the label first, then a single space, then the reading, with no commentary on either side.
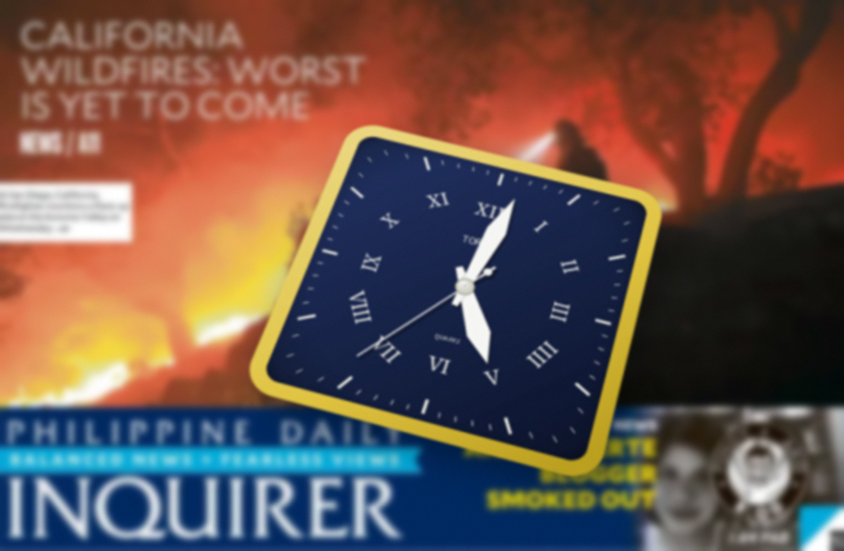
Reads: 5:01:36
